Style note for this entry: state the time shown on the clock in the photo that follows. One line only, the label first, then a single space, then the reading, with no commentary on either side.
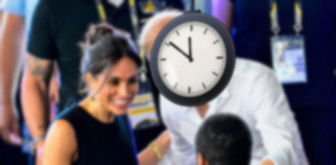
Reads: 11:51
